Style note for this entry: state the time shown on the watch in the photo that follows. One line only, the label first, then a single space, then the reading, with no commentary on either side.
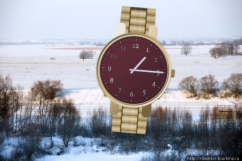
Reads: 1:15
